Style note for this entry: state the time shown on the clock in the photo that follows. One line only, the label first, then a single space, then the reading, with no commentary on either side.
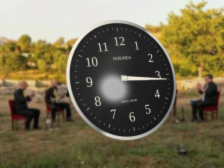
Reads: 3:16
